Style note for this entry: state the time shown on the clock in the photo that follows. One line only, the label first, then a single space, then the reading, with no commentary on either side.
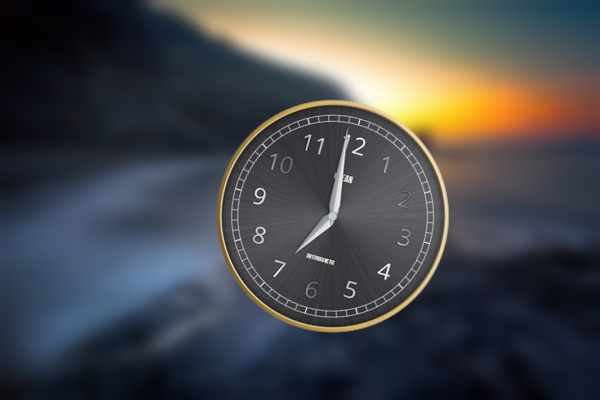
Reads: 6:59
